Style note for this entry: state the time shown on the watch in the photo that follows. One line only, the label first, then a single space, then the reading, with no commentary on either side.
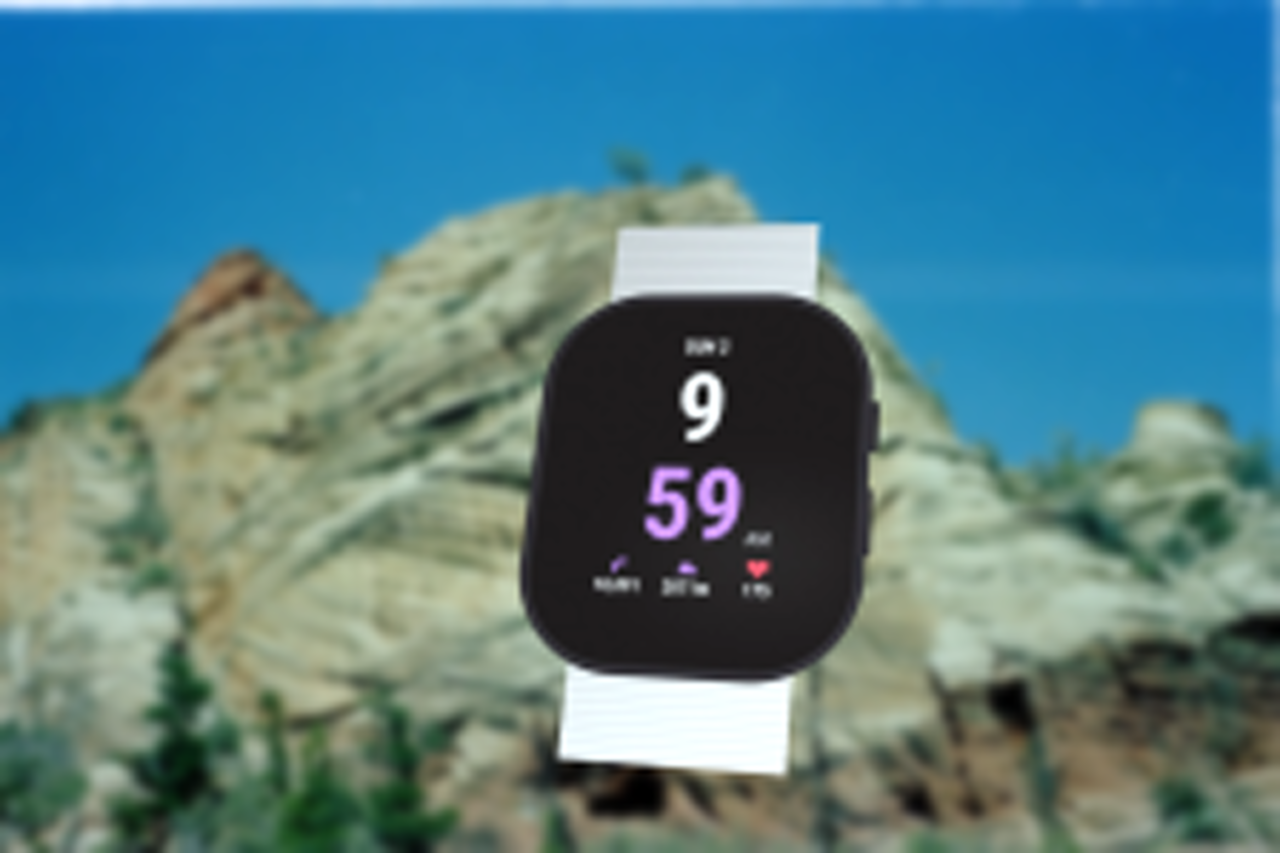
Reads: 9:59
